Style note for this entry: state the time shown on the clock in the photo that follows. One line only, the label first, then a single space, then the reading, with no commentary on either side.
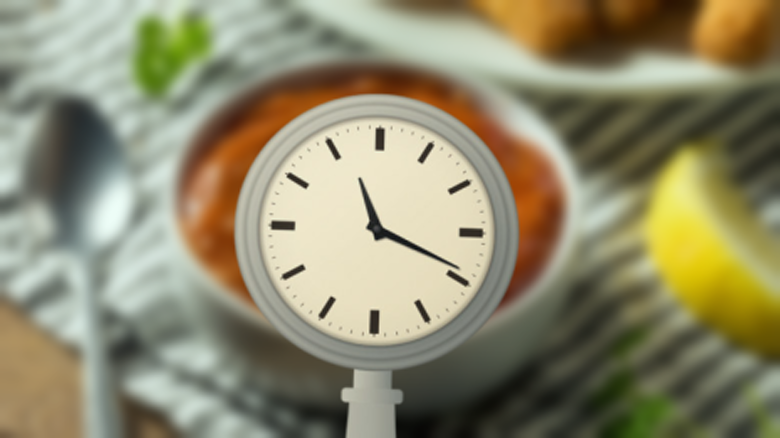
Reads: 11:19
